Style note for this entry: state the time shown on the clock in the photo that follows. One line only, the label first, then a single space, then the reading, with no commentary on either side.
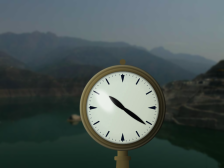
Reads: 10:21
